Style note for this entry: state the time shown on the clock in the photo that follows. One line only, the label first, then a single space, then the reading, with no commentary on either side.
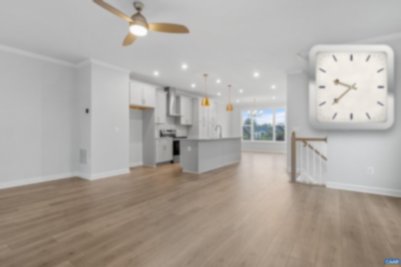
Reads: 9:38
